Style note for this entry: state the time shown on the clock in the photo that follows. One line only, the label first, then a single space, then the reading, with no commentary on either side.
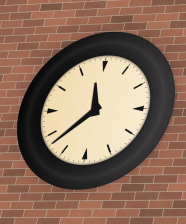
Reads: 11:38
